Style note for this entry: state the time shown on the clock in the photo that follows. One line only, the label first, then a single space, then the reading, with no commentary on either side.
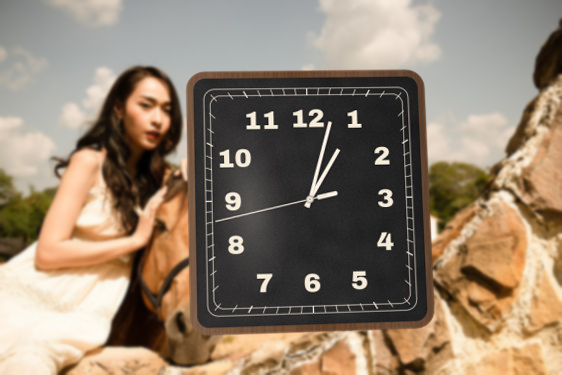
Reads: 1:02:43
